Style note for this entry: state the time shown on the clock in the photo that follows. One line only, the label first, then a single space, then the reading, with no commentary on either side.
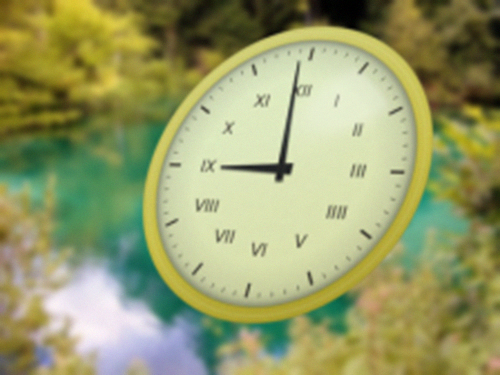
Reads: 8:59
